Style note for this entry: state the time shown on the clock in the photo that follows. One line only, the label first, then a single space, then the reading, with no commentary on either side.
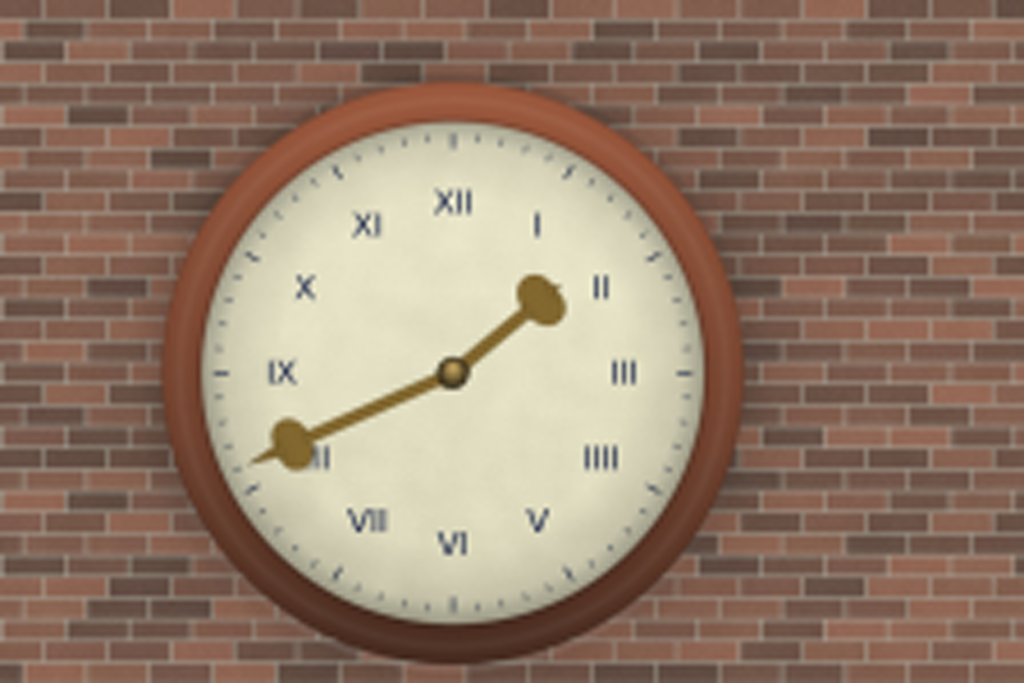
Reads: 1:41
